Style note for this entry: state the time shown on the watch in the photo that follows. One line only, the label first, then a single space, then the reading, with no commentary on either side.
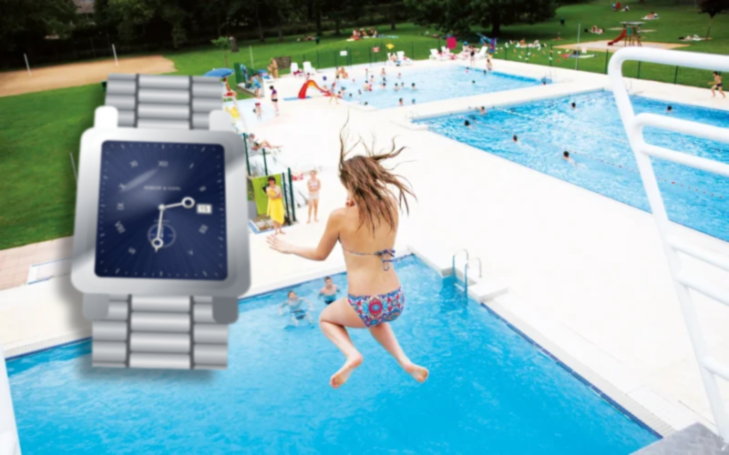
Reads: 2:31
